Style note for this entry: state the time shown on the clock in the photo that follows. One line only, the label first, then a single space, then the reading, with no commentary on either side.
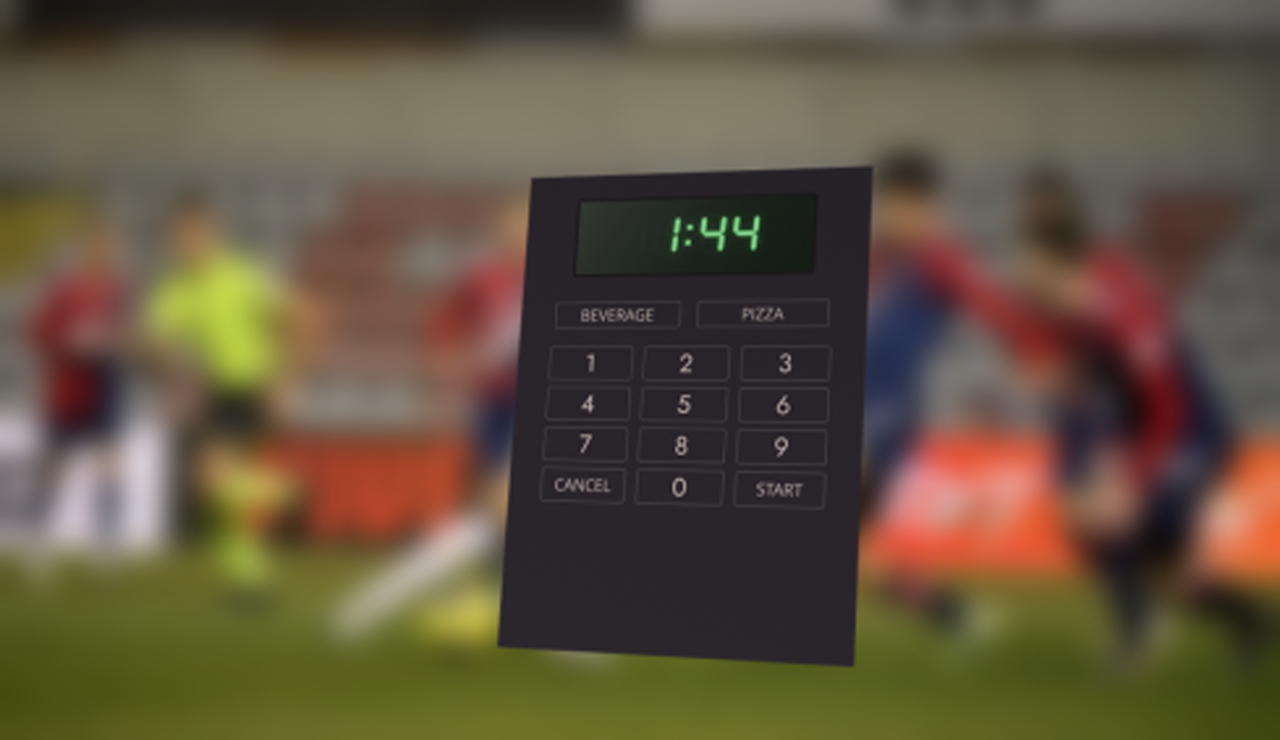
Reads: 1:44
